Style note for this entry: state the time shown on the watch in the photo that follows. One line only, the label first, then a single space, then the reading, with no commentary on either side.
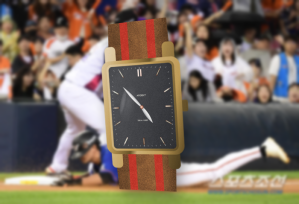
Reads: 4:53
